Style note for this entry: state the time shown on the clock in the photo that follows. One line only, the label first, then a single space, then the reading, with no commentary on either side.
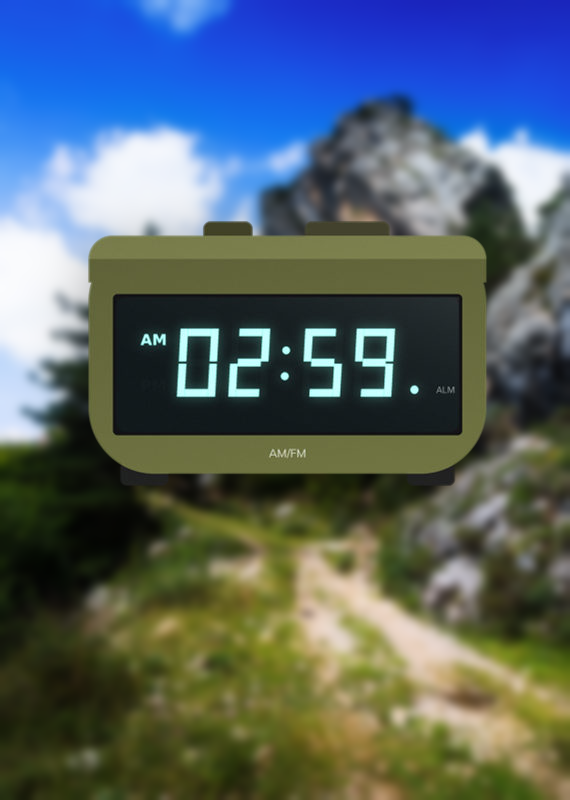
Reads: 2:59
